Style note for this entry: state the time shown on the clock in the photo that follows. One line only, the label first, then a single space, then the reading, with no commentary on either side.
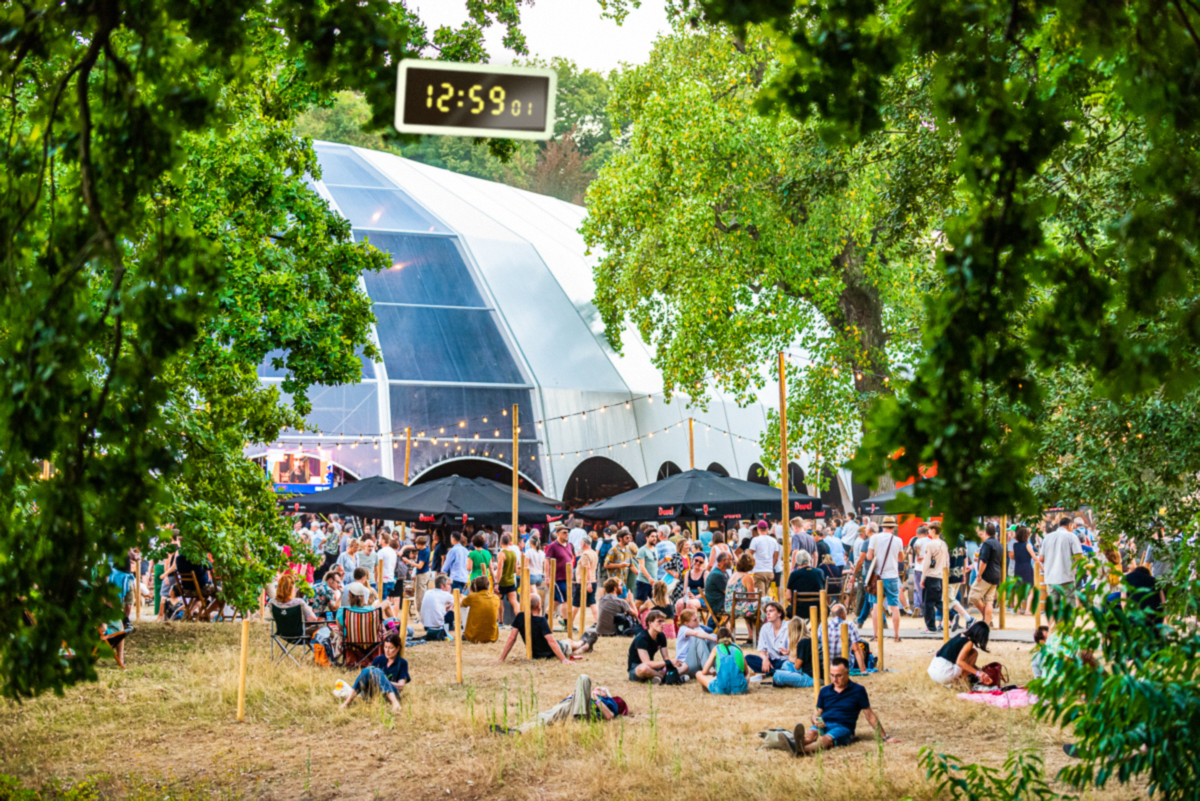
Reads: 12:59:01
